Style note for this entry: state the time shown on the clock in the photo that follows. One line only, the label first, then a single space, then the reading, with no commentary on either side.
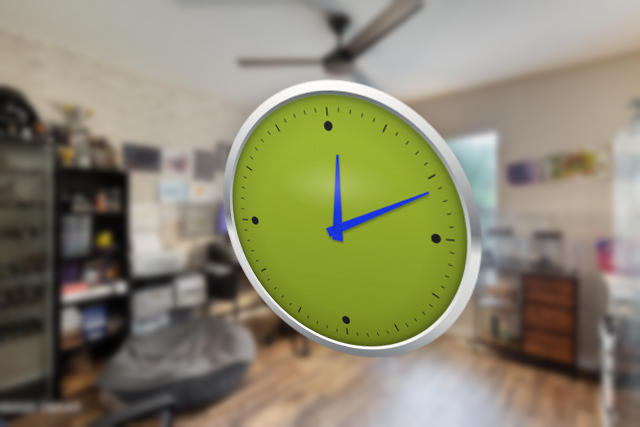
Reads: 12:11
